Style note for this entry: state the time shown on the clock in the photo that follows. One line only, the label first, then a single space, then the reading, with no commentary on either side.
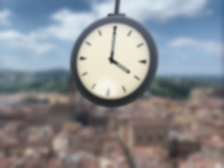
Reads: 4:00
